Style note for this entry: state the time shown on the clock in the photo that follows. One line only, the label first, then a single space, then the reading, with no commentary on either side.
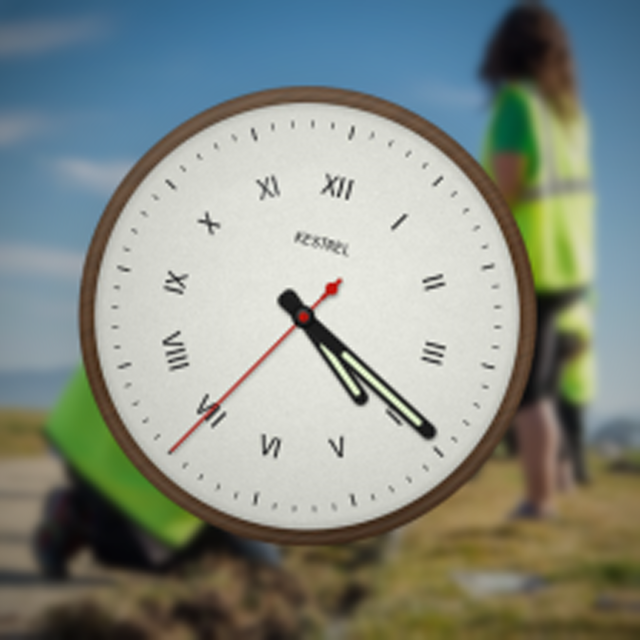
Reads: 4:19:35
